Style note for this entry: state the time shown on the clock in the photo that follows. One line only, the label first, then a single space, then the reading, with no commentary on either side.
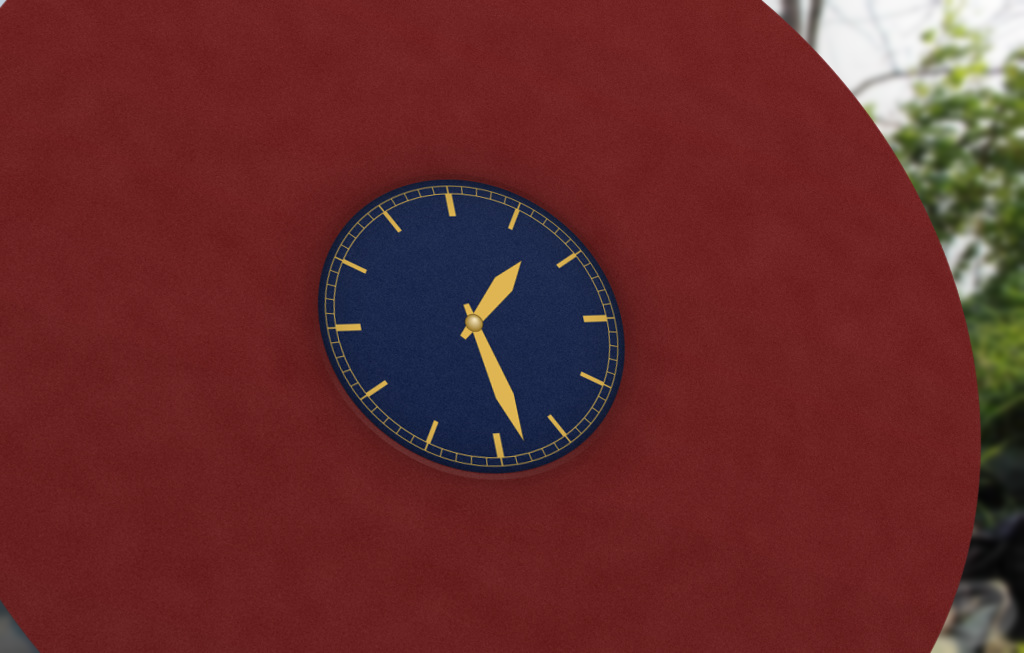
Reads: 1:28
